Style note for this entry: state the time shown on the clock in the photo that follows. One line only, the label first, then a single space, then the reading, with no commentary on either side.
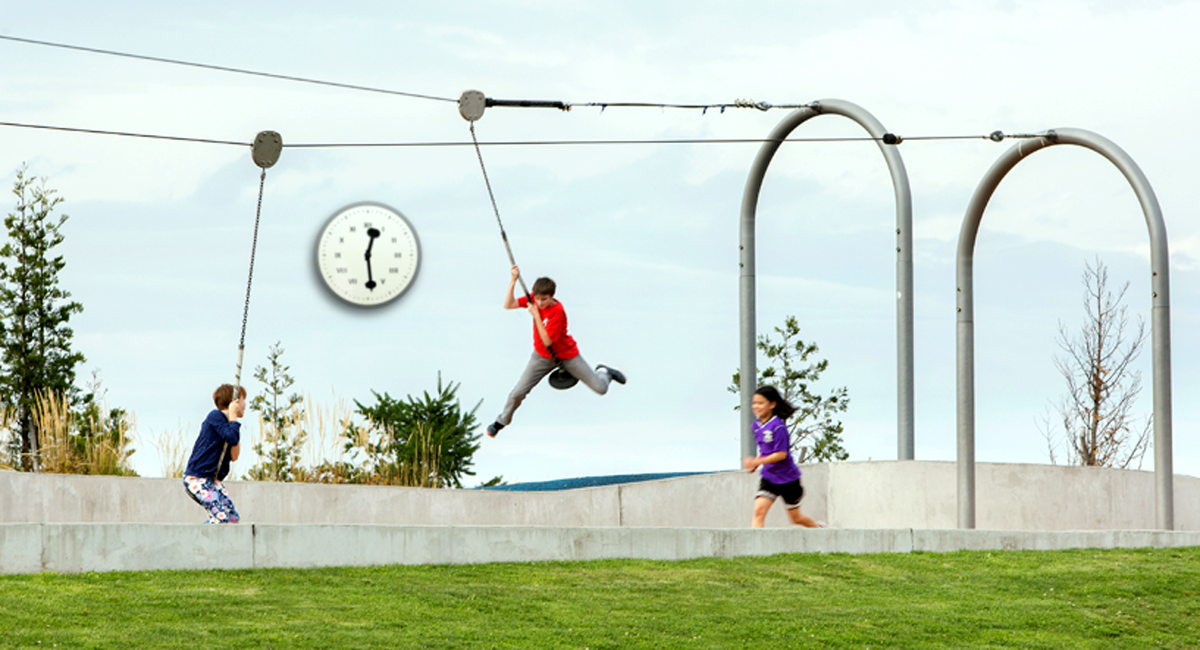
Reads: 12:29
